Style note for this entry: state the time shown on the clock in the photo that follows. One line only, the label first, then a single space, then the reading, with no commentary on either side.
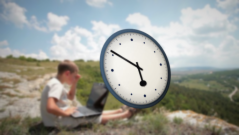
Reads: 5:51
